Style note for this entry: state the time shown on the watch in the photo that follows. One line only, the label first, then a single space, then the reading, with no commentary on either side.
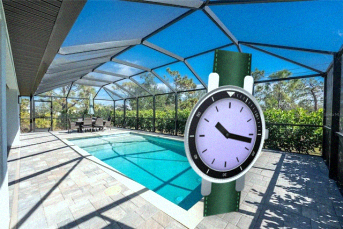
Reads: 10:17
